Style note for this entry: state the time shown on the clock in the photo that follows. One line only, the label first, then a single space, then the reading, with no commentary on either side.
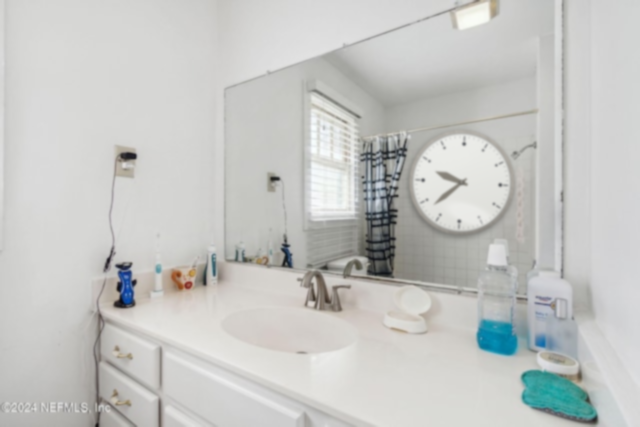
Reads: 9:38
